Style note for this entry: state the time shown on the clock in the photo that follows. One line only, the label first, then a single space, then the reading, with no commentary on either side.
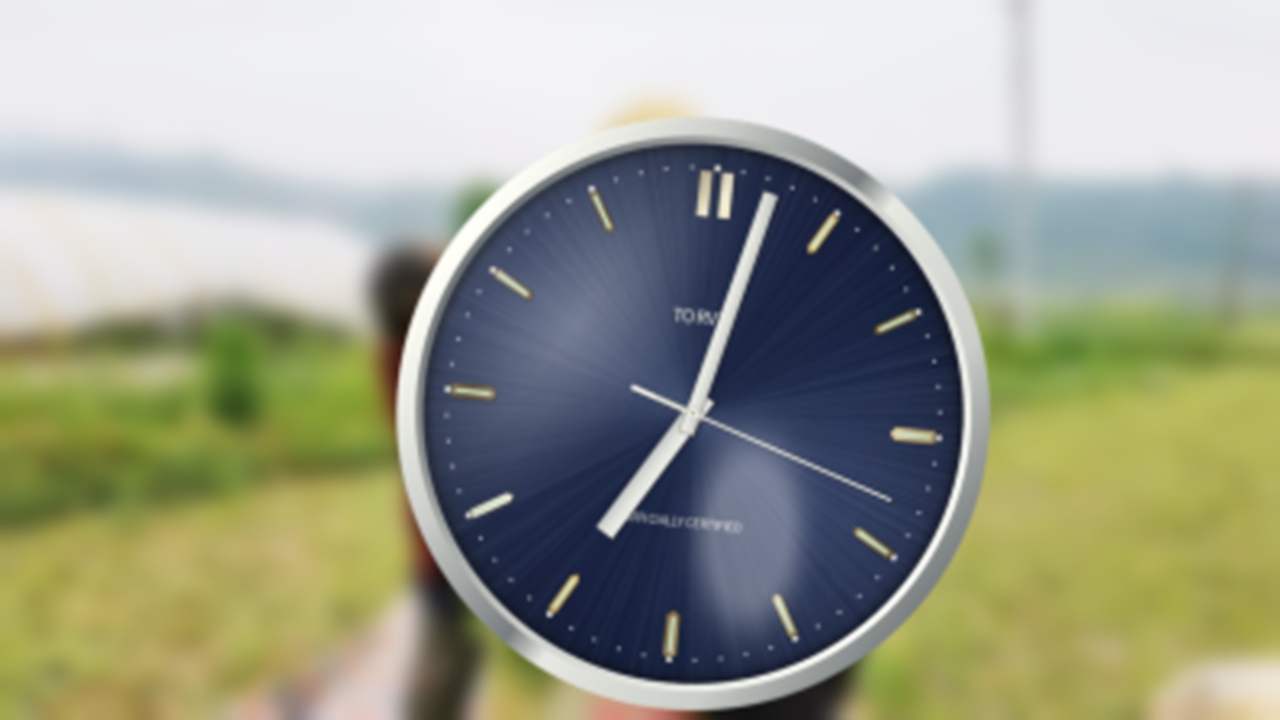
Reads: 7:02:18
